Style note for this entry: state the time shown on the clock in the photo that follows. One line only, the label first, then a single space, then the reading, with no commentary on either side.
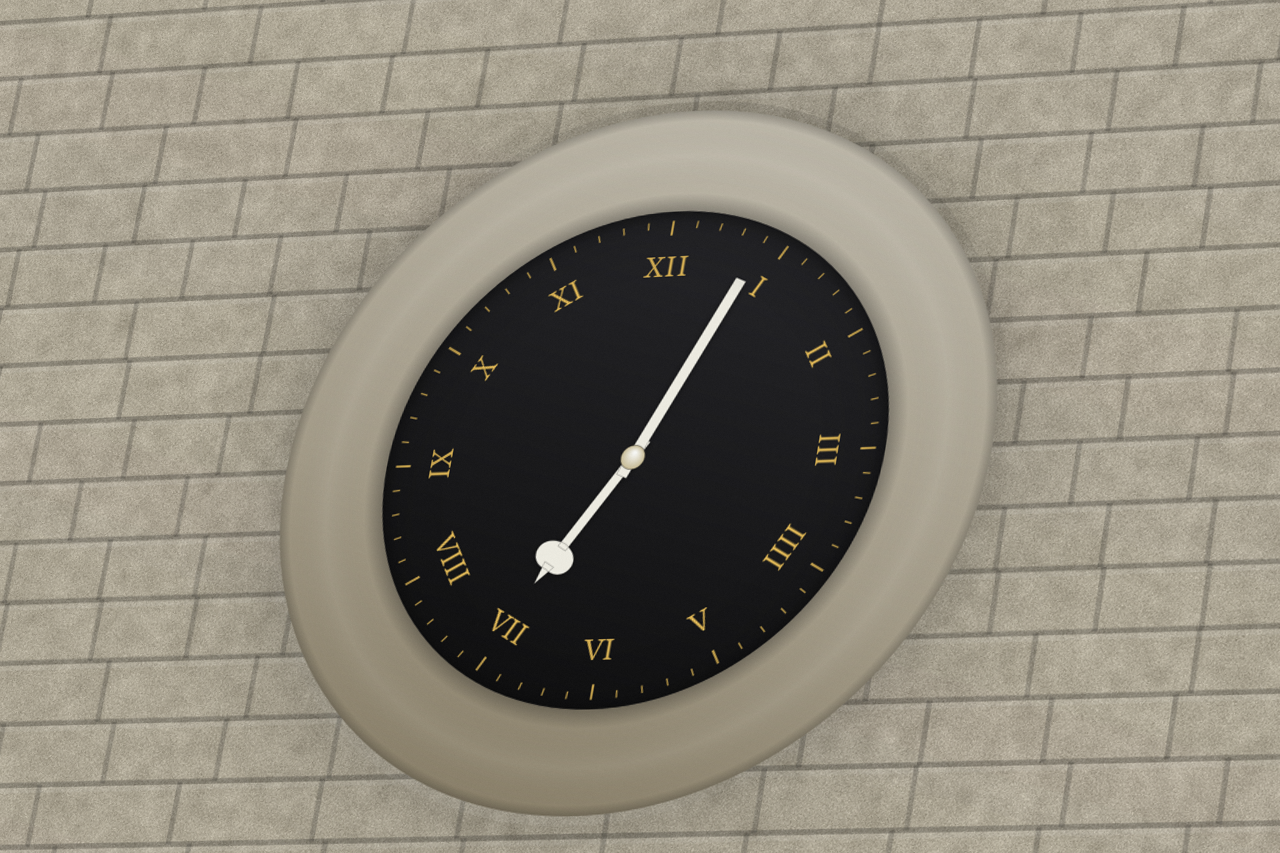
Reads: 7:04
